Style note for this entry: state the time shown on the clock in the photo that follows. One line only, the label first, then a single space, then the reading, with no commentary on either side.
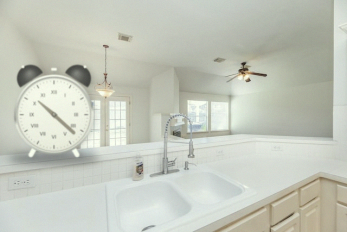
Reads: 10:22
